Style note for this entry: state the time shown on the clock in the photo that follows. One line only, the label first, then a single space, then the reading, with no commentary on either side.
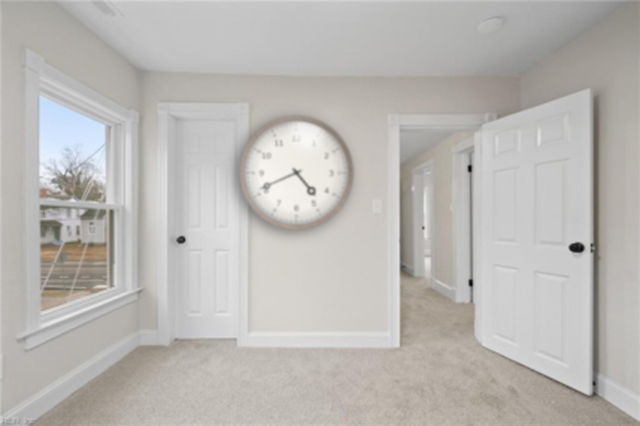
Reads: 4:41
